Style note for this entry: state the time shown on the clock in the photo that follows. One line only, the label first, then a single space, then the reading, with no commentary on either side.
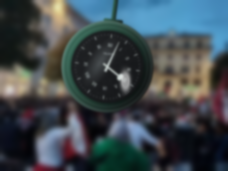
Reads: 4:03
